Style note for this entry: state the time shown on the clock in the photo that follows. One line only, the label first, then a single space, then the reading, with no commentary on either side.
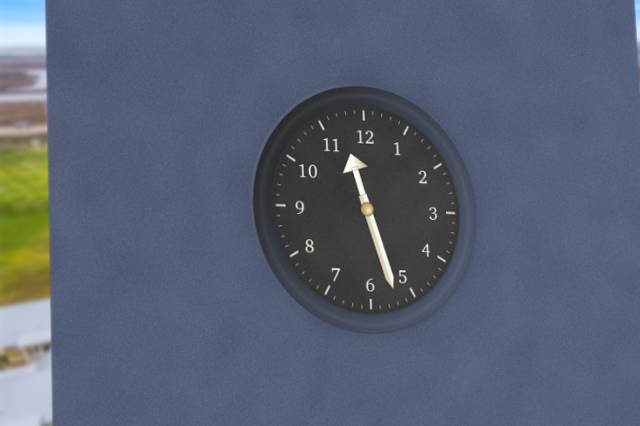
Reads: 11:27
